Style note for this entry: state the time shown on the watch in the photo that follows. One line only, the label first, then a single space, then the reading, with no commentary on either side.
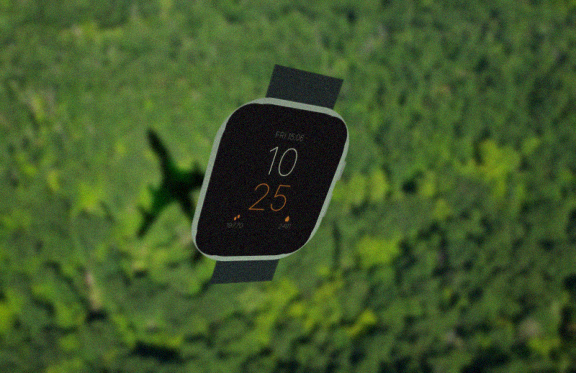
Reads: 10:25
